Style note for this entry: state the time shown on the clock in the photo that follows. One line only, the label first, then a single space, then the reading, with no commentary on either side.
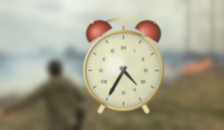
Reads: 4:35
